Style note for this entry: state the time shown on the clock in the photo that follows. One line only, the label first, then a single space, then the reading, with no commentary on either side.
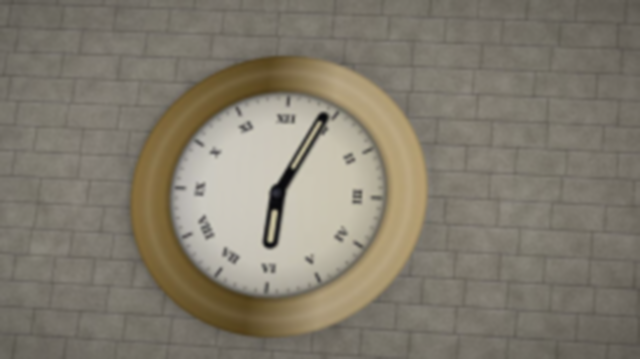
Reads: 6:04
